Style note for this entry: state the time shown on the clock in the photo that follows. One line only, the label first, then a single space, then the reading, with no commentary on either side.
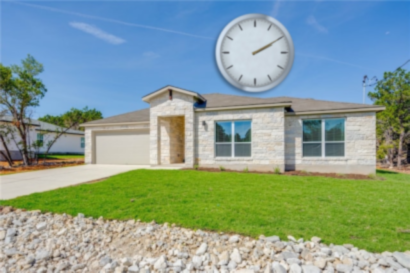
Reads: 2:10
